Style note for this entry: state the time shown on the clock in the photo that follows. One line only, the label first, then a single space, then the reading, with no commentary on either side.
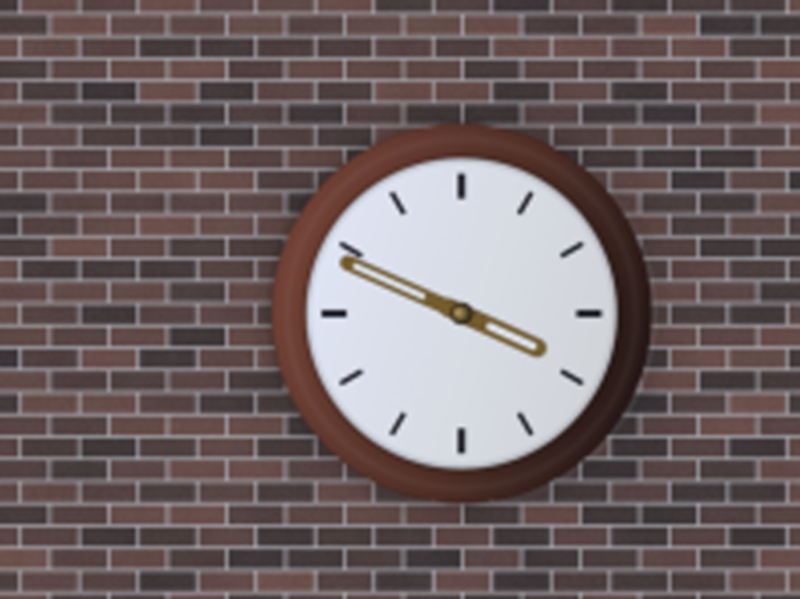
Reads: 3:49
